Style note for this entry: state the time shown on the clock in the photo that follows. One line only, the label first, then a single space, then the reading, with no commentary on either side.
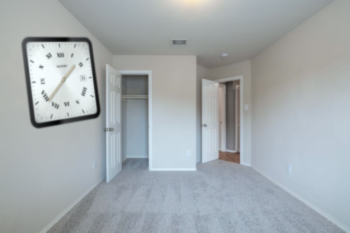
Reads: 1:38
